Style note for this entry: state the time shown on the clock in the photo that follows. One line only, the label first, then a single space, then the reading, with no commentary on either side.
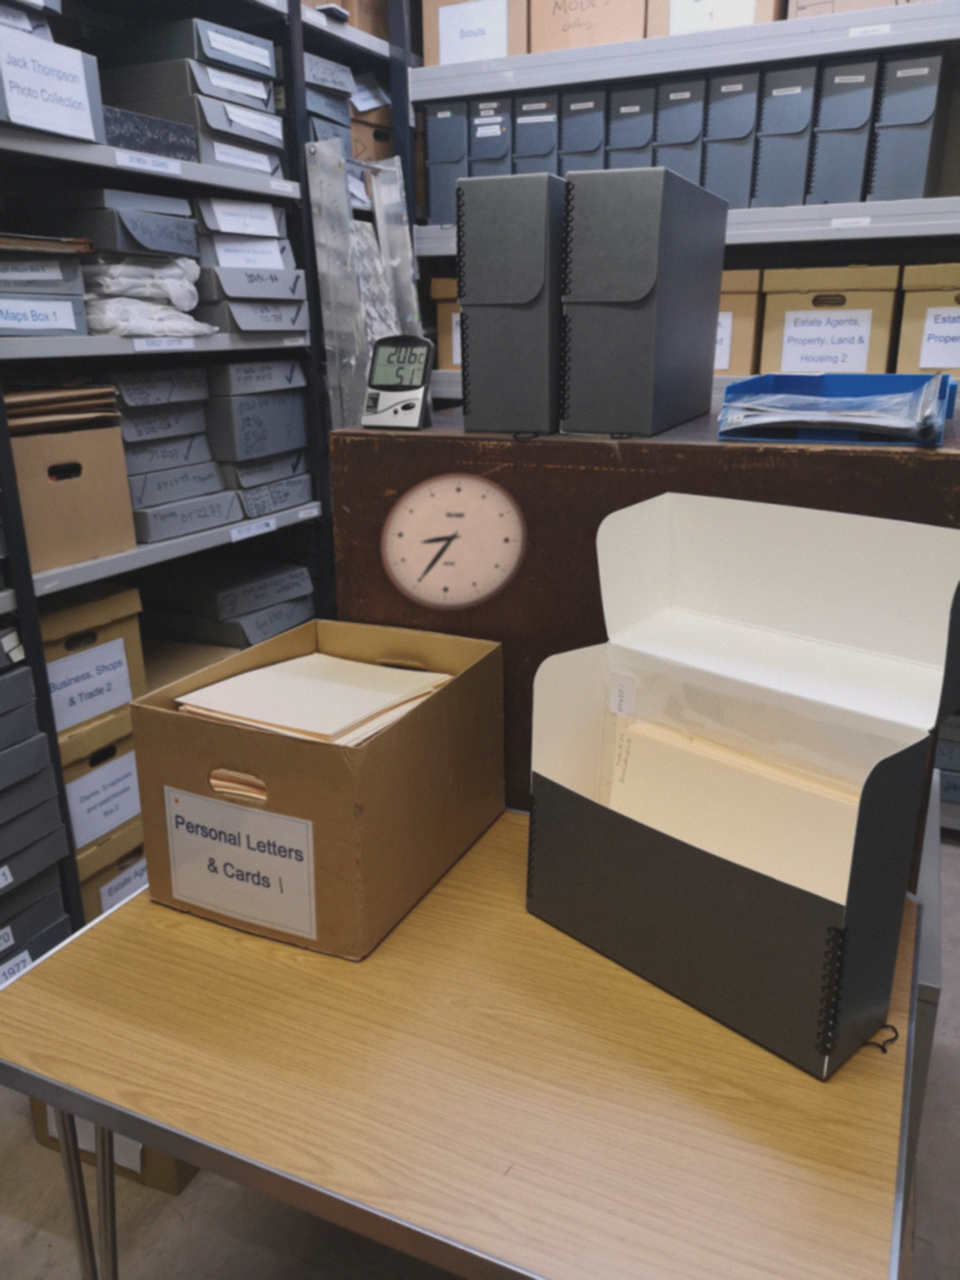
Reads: 8:35
